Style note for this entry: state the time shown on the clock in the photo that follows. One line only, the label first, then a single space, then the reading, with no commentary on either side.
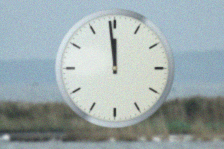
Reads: 11:59
